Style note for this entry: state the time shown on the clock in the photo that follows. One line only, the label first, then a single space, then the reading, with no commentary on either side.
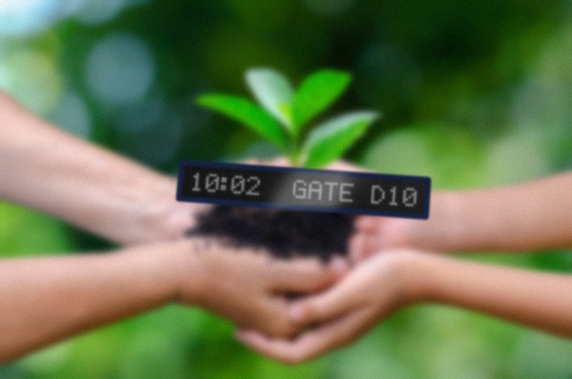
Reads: 10:02
